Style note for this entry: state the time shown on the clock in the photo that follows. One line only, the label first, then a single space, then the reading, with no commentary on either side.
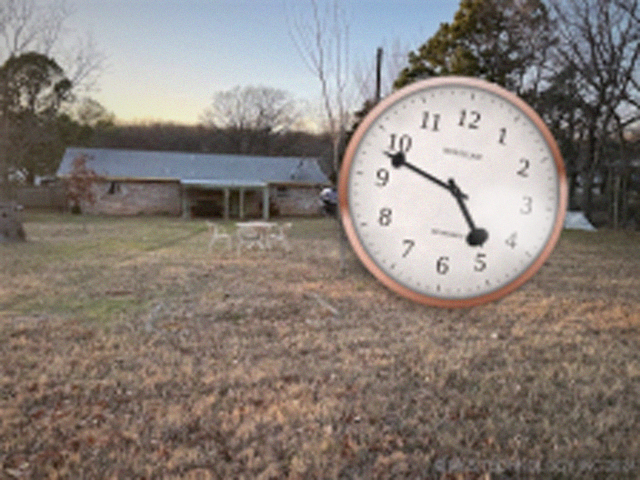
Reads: 4:48
